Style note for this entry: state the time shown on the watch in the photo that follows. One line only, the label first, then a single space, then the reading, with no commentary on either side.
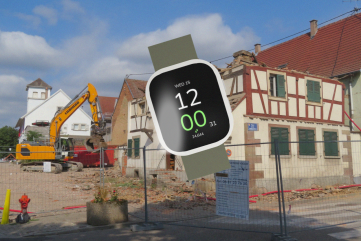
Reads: 12:00
